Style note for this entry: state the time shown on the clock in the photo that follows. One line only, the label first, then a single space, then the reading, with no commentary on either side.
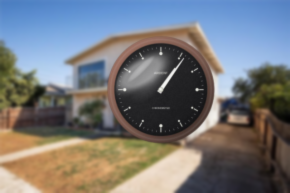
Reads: 1:06
